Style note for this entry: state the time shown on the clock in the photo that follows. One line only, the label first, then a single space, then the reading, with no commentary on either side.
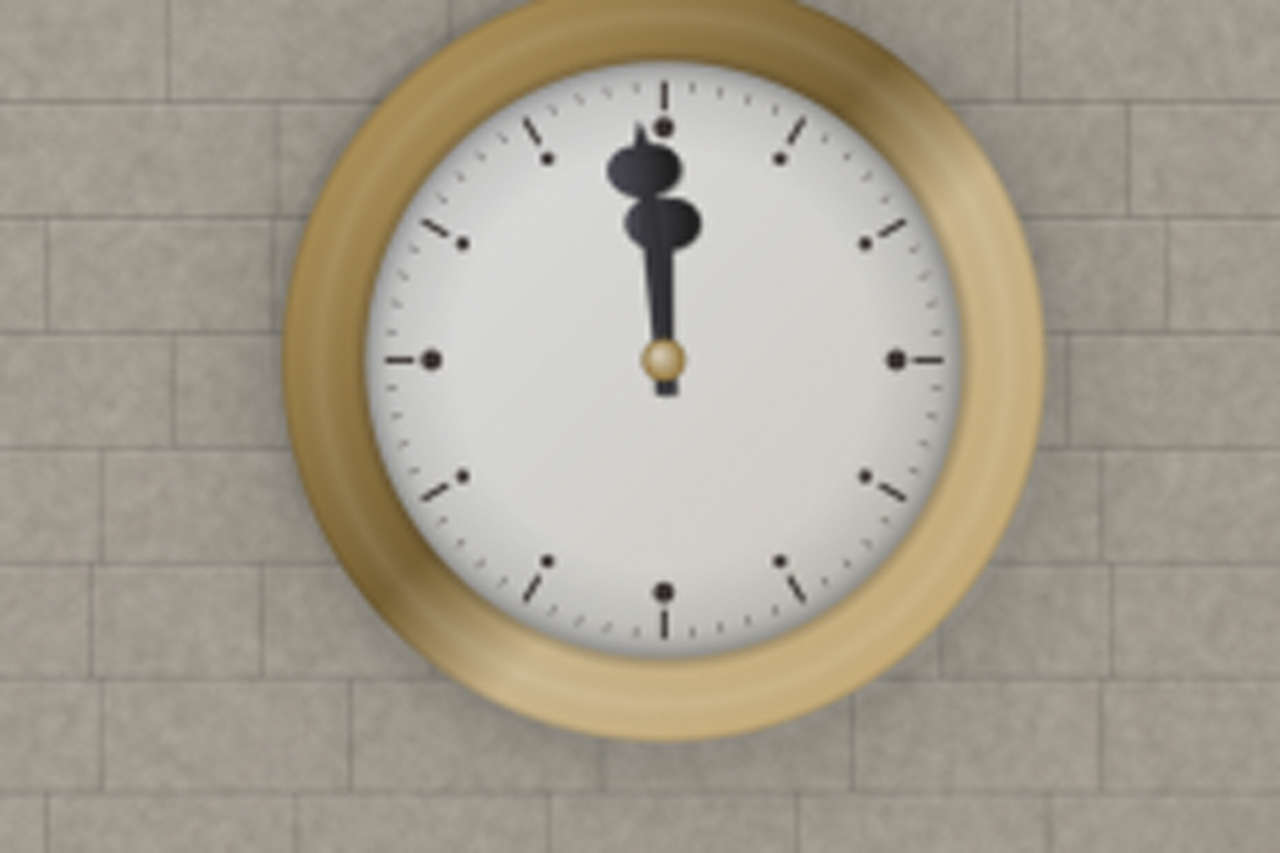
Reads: 11:59
